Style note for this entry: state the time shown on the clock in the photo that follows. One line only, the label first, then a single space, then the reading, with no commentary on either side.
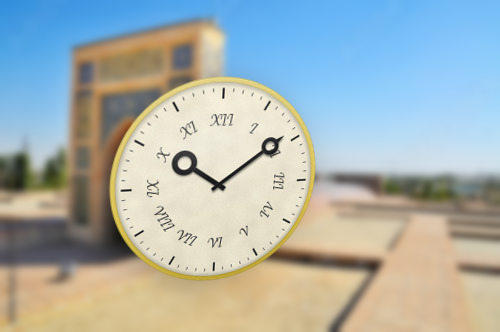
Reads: 10:09
